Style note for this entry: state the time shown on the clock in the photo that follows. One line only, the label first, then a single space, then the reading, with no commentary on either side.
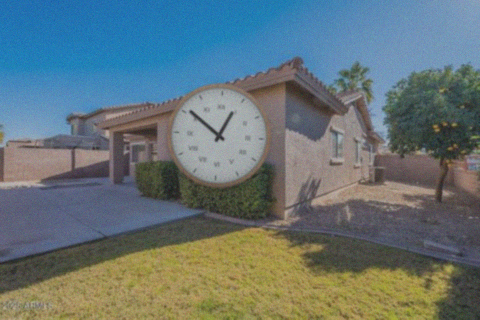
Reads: 12:51
